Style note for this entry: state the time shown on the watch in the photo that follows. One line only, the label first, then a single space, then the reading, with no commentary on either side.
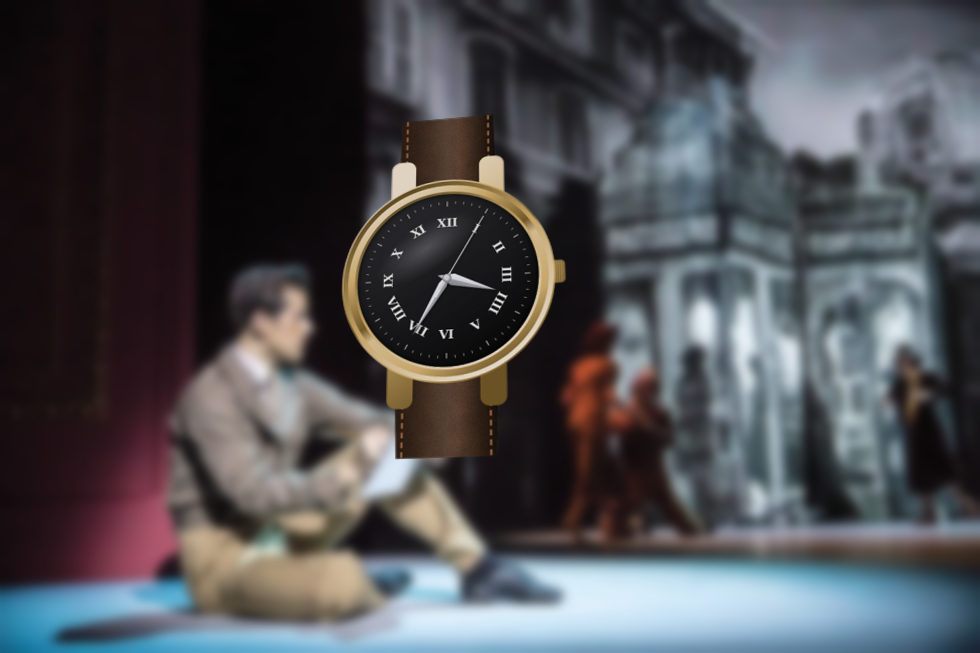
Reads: 3:35:05
